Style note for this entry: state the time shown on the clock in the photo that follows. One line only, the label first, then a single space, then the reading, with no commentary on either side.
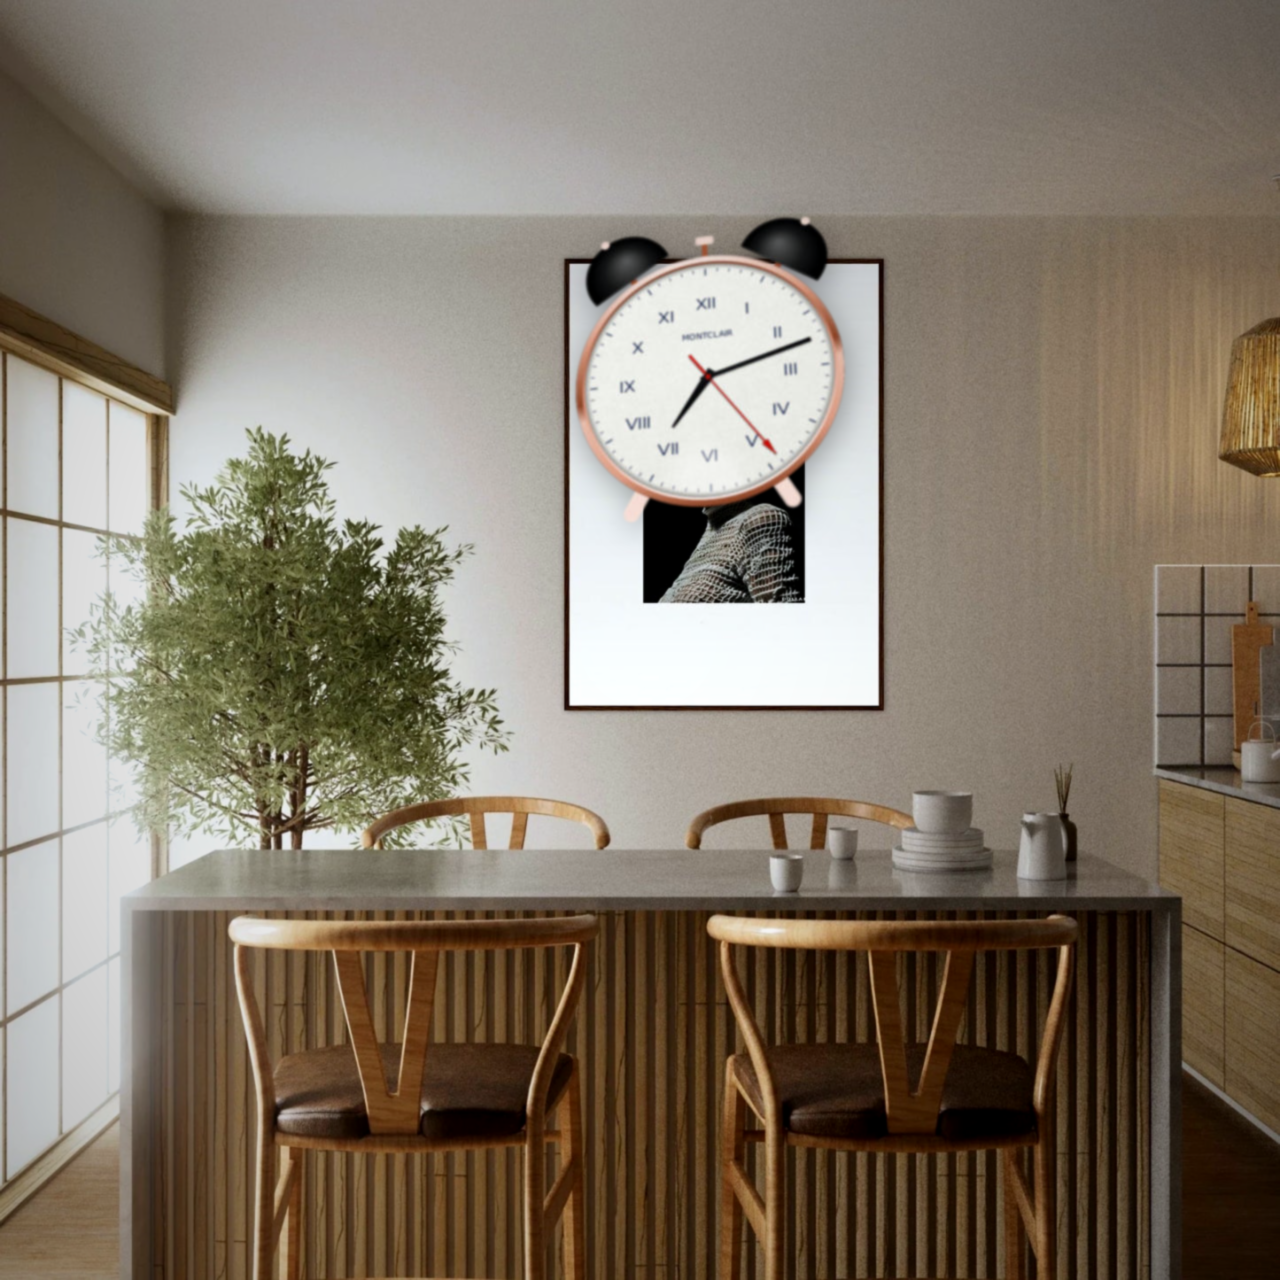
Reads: 7:12:24
